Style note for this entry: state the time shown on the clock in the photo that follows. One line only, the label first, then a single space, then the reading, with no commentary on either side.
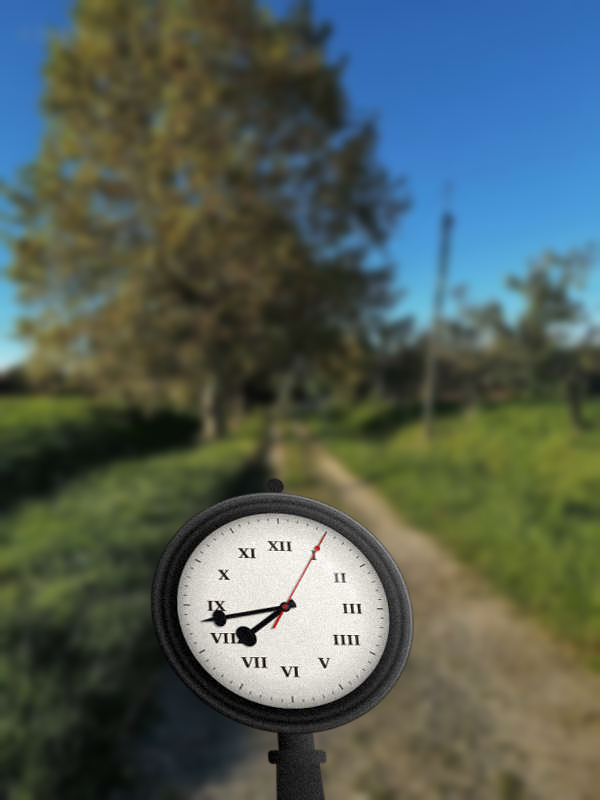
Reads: 7:43:05
